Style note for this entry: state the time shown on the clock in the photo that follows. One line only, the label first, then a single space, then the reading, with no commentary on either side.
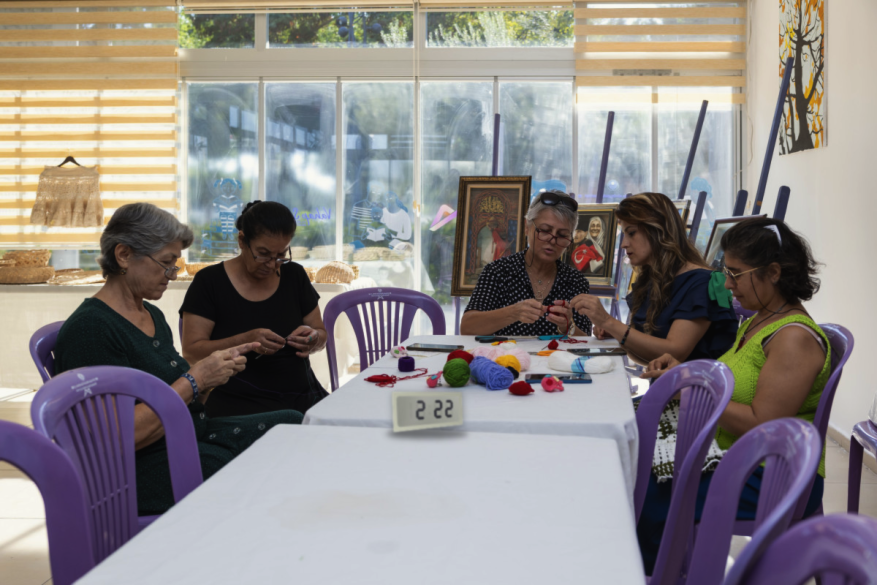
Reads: 2:22
